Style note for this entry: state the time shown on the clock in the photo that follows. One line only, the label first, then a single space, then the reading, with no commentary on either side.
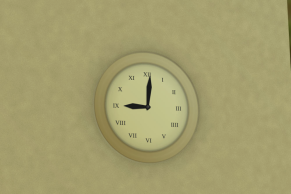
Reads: 9:01
